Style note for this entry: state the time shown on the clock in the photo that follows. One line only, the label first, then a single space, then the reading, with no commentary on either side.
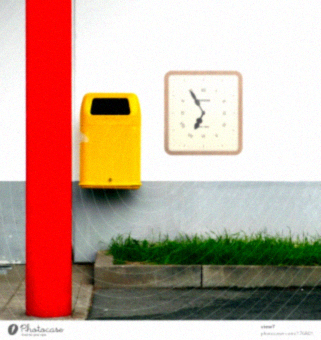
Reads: 6:55
